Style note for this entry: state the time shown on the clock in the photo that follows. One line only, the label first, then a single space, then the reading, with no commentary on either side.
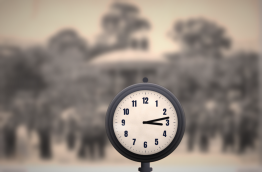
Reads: 3:13
